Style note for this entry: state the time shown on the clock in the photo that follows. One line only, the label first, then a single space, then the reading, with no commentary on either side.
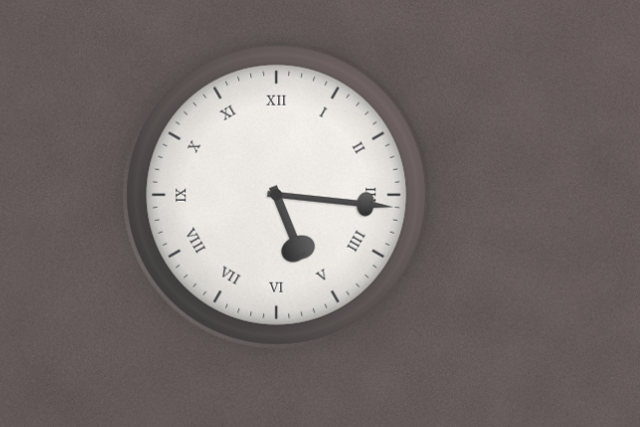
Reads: 5:16
